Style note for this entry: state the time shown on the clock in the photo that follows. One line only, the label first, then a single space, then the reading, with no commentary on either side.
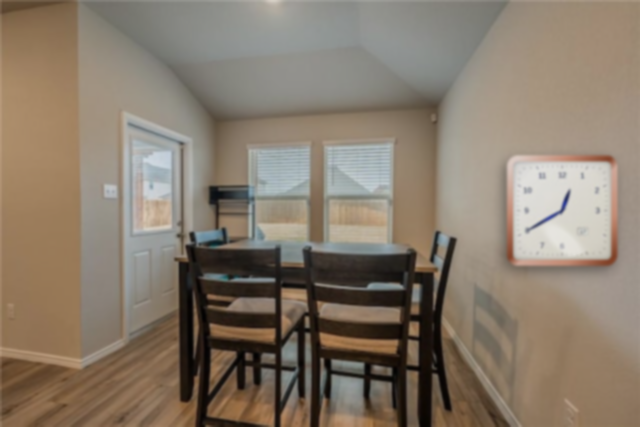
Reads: 12:40
